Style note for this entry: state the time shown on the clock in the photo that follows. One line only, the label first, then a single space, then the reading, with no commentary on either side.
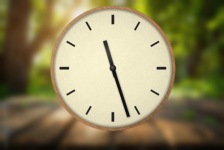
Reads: 11:27
